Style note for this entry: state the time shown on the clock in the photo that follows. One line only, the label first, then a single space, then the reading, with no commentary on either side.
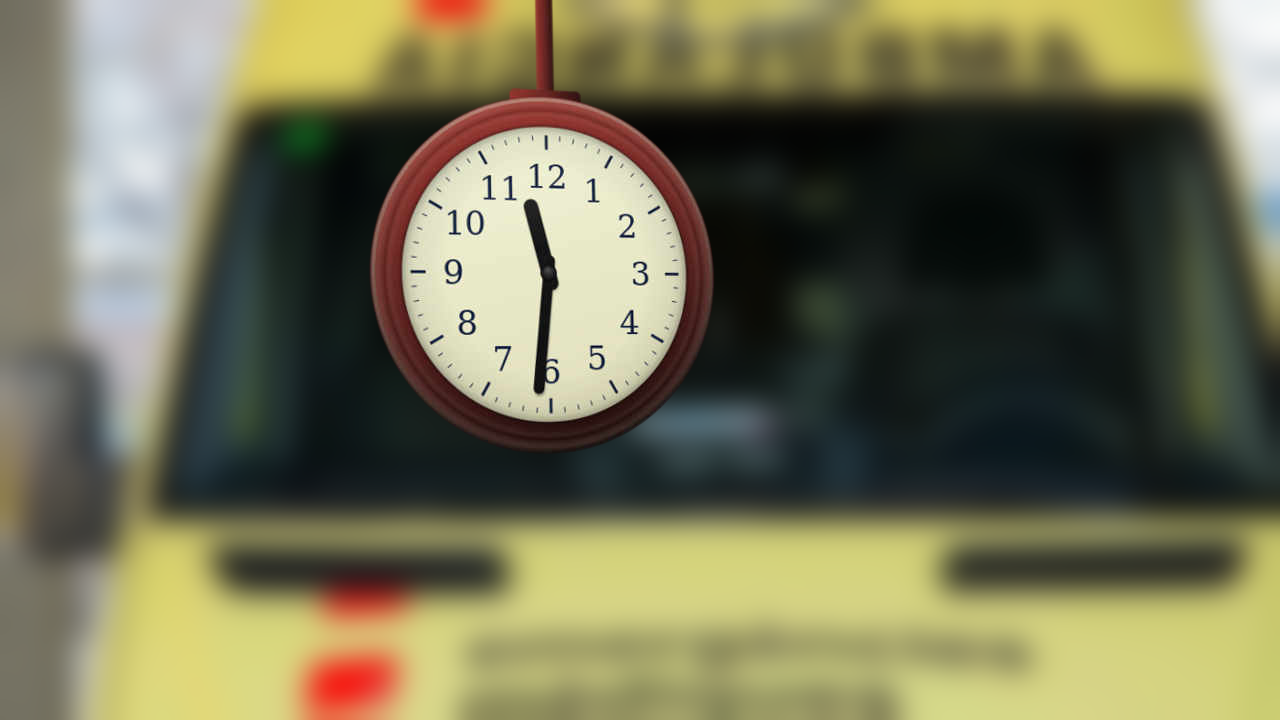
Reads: 11:31
